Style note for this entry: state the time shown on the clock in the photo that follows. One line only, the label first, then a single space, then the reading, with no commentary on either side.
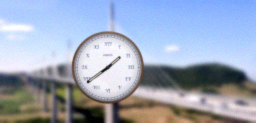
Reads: 1:39
